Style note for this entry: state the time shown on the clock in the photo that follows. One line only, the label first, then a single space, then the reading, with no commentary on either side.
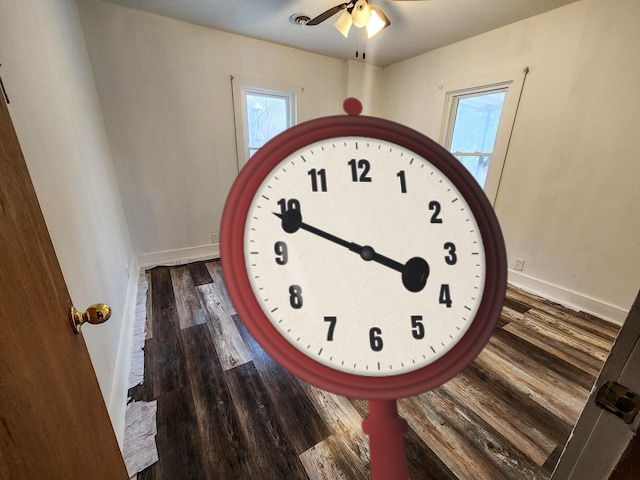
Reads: 3:49
